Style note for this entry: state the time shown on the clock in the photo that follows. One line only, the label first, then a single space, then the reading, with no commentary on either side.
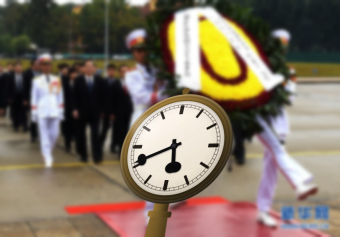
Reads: 5:41
